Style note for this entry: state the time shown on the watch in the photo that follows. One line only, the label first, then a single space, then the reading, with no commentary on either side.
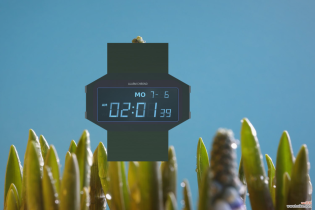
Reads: 2:01:39
